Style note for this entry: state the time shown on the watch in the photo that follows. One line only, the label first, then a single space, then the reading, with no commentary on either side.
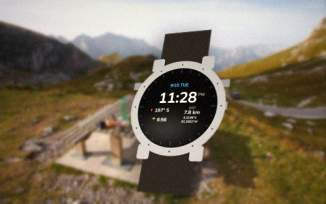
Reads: 11:28
